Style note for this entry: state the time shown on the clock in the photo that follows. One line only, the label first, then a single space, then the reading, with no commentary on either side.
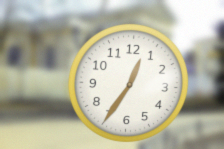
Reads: 12:35
